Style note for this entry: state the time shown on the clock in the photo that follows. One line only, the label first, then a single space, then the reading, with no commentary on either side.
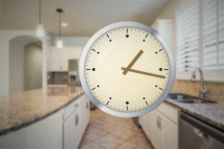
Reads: 1:17
